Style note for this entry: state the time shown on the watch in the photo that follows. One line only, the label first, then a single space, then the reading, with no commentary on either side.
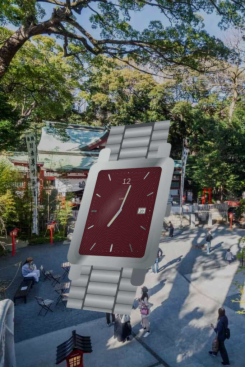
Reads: 7:02
